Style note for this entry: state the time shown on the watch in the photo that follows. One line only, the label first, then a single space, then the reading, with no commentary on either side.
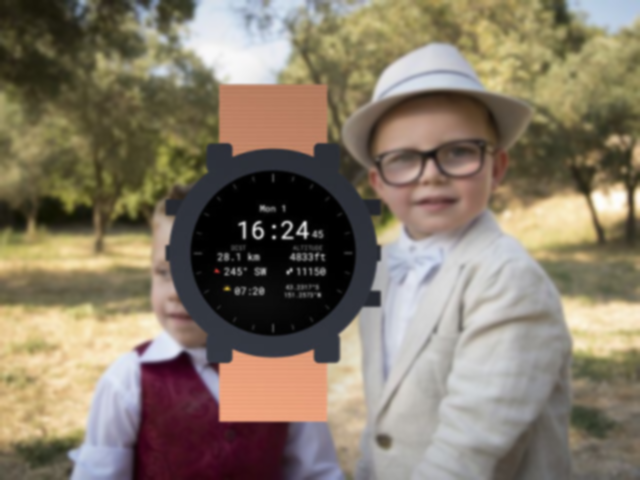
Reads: 16:24
